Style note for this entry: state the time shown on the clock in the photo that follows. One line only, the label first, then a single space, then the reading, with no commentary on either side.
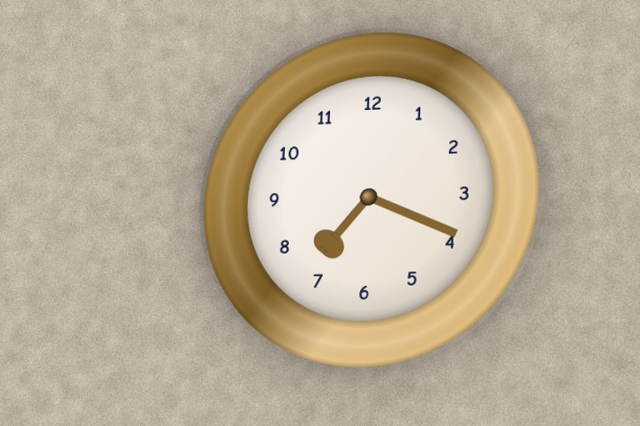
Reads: 7:19
